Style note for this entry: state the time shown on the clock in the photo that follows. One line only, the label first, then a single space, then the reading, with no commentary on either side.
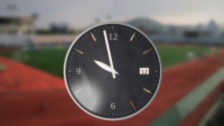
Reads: 9:58
